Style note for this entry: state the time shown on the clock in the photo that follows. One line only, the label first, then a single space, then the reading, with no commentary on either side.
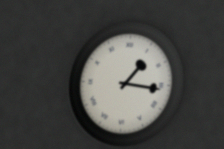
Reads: 1:16
